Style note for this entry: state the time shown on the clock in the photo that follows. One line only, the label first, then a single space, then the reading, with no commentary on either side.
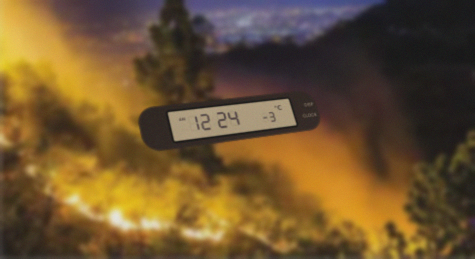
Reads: 12:24
